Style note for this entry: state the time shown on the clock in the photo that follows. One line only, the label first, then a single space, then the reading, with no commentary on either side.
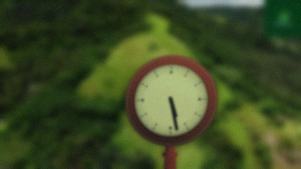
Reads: 5:28
